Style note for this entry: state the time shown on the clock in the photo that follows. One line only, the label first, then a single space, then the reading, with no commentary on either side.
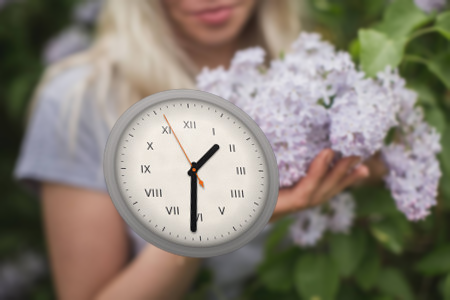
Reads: 1:30:56
